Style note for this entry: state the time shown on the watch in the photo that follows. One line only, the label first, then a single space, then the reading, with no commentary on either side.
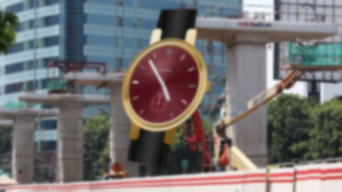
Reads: 4:53
